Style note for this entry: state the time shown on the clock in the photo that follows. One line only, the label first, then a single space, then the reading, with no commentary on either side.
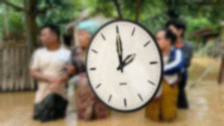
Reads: 2:00
